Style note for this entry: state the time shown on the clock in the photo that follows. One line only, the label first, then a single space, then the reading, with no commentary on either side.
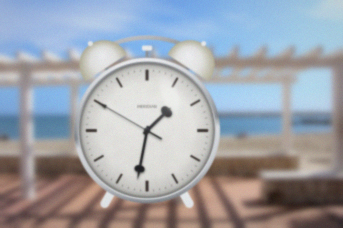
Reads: 1:31:50
